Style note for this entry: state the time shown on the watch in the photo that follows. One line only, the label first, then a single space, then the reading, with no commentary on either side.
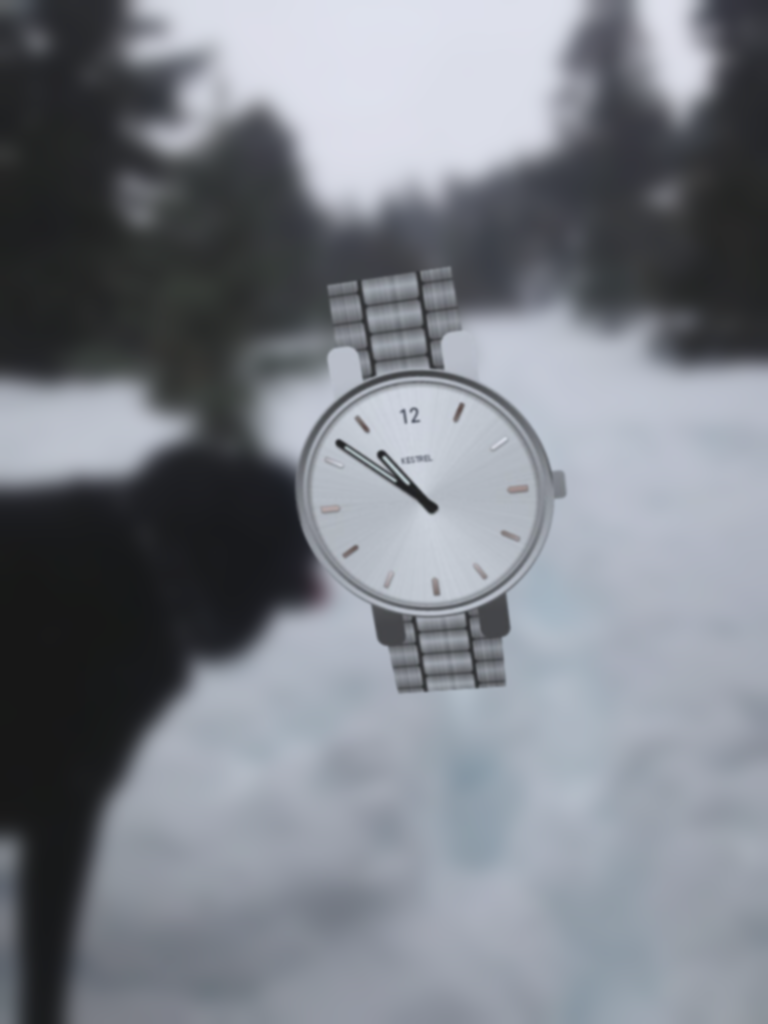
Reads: 10:52
